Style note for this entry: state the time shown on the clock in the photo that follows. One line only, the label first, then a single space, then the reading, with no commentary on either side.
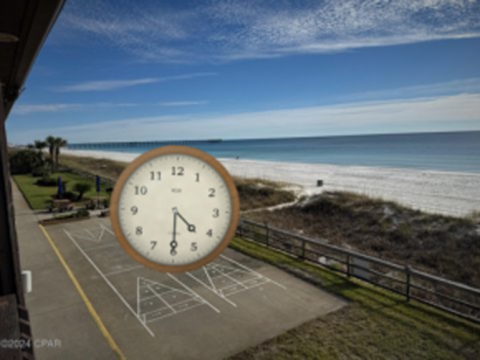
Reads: 4:30
